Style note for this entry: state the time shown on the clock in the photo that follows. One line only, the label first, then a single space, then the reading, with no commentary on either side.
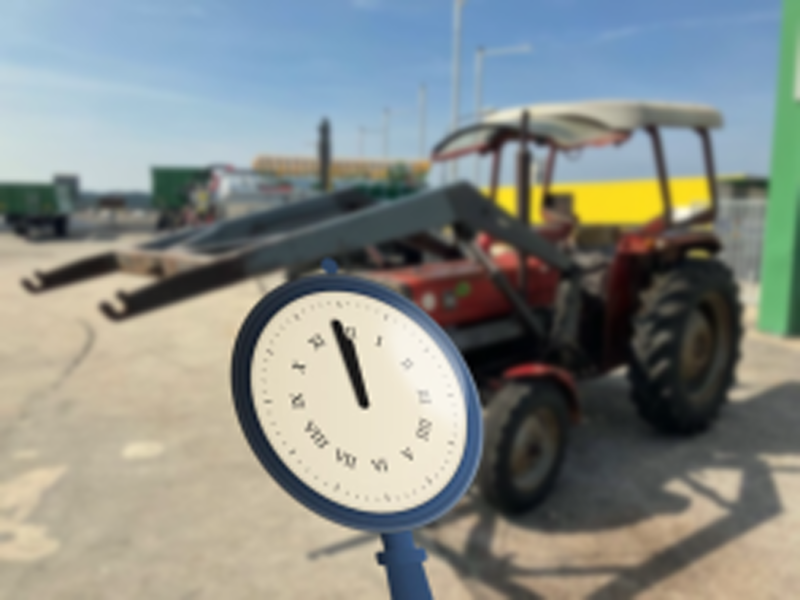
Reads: 11:59
